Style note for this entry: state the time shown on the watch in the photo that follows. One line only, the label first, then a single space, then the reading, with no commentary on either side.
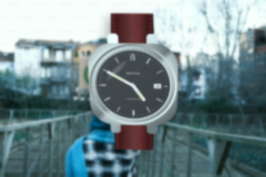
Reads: 4:50
